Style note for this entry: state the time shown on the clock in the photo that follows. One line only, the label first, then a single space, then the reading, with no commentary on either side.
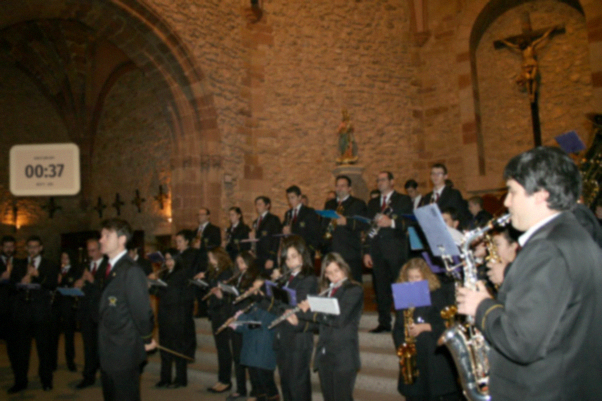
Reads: 0:37
